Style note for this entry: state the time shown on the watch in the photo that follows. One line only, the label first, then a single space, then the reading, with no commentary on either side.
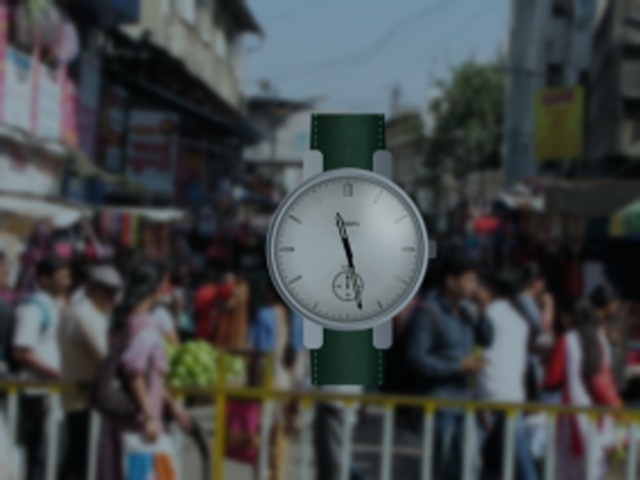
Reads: 11:28
